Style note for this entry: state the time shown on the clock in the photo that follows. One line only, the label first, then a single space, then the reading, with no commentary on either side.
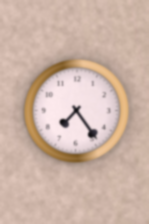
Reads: 7:24
